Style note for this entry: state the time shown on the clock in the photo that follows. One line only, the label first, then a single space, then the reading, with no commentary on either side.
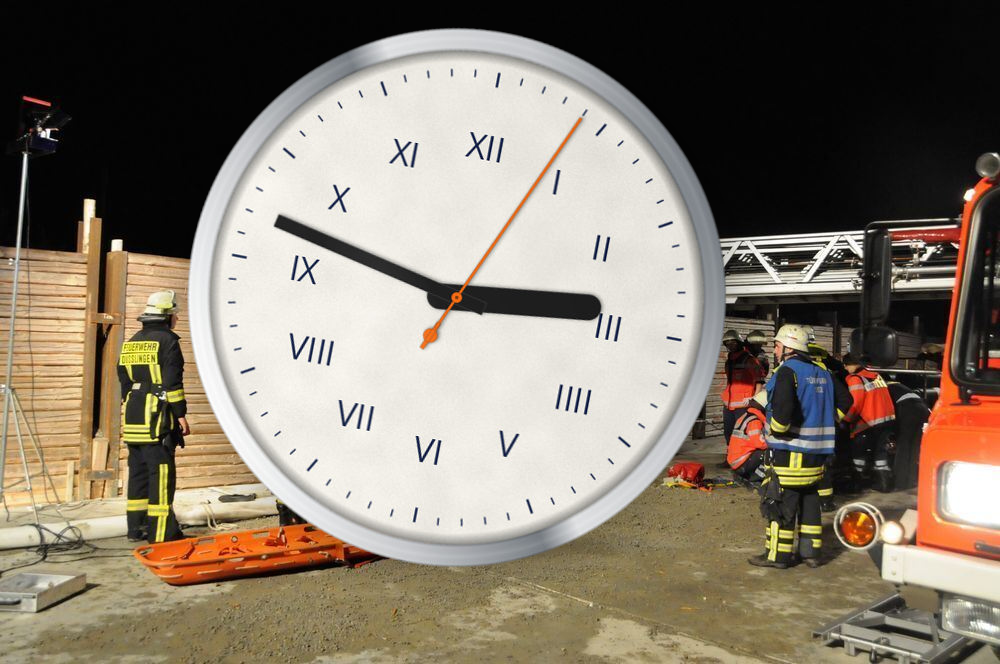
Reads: 2:47:04
